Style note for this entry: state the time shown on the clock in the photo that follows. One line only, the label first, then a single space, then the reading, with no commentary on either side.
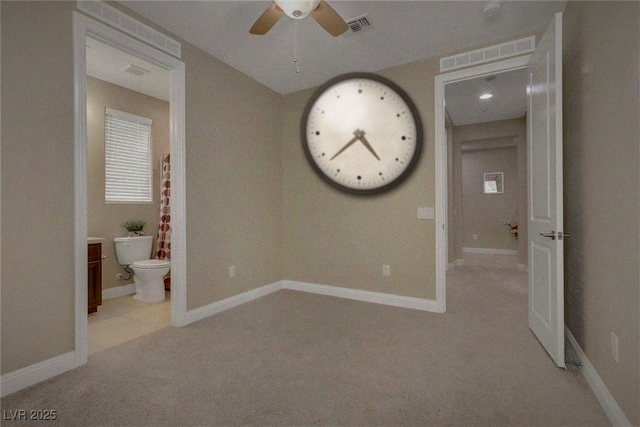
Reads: 4:38
